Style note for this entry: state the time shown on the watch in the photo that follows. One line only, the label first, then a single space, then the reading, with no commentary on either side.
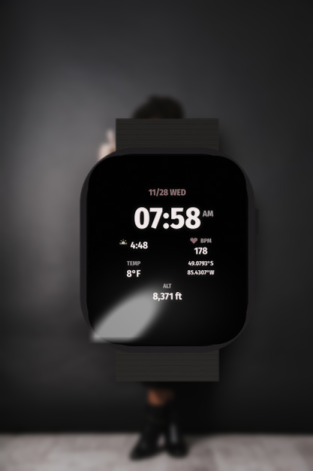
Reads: 7:58
